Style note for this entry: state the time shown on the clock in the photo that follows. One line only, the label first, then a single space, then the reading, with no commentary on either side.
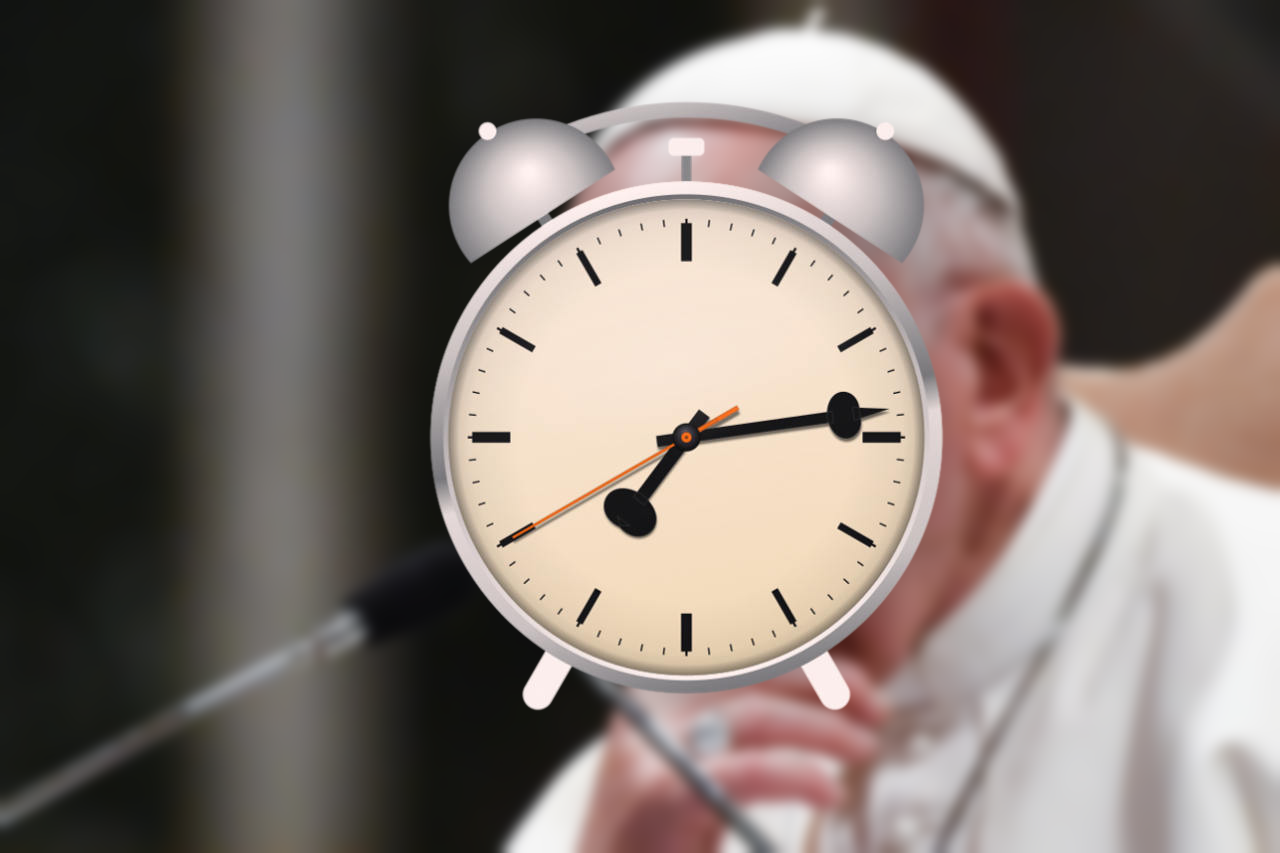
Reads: 7:13:40
